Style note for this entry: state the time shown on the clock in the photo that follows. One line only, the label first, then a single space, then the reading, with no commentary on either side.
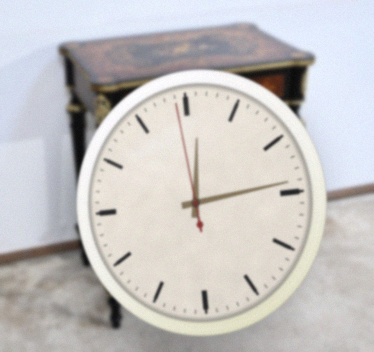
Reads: 12:13:59
